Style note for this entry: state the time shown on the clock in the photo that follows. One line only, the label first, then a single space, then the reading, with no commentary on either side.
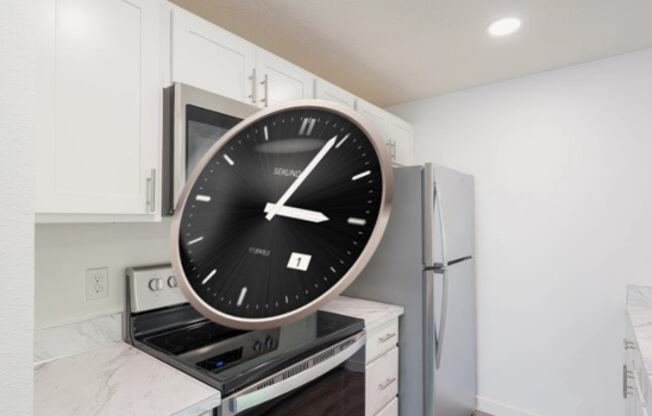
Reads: 3:04
